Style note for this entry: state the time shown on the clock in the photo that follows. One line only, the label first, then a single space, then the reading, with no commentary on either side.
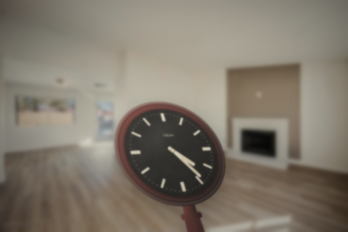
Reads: 4:24
